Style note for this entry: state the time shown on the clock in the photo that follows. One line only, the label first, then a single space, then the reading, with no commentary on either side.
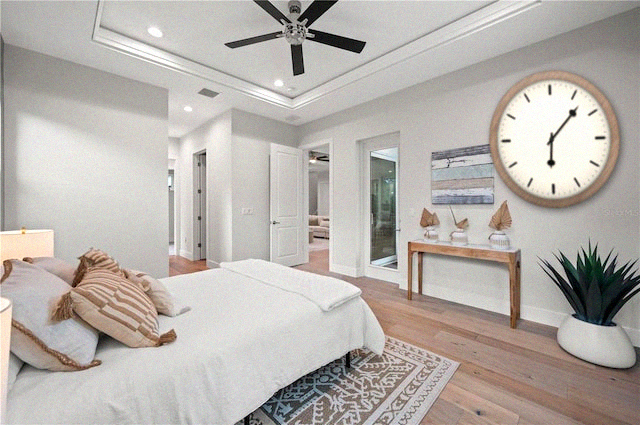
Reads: 6:07
